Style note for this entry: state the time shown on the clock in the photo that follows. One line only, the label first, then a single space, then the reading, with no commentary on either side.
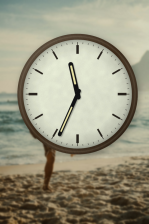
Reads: 11:34
